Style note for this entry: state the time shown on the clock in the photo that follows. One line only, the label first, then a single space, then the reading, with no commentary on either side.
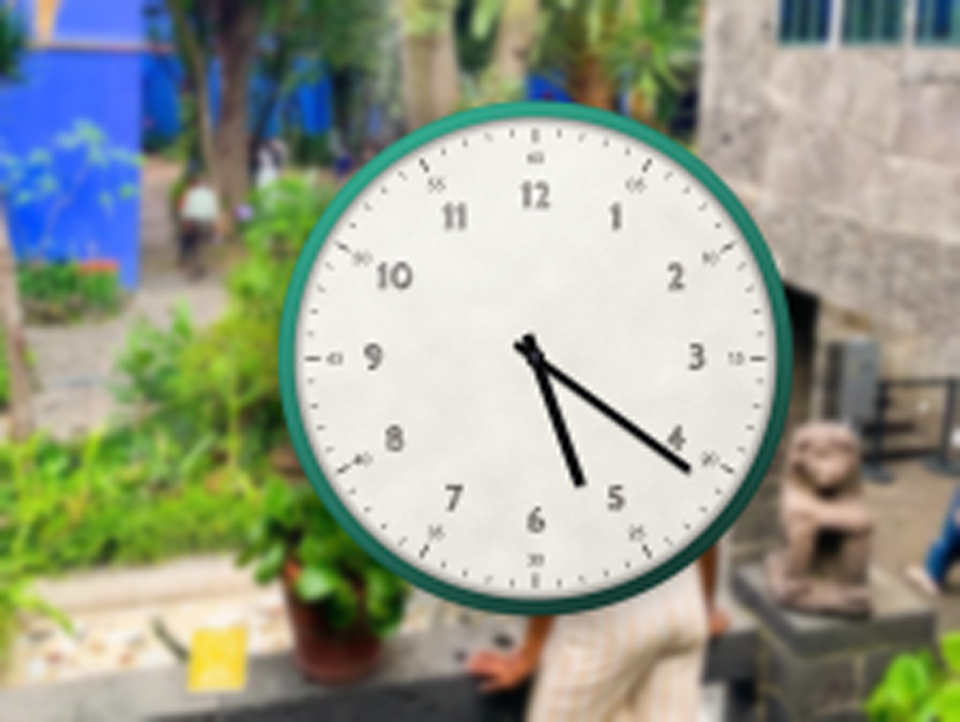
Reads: 5:21
